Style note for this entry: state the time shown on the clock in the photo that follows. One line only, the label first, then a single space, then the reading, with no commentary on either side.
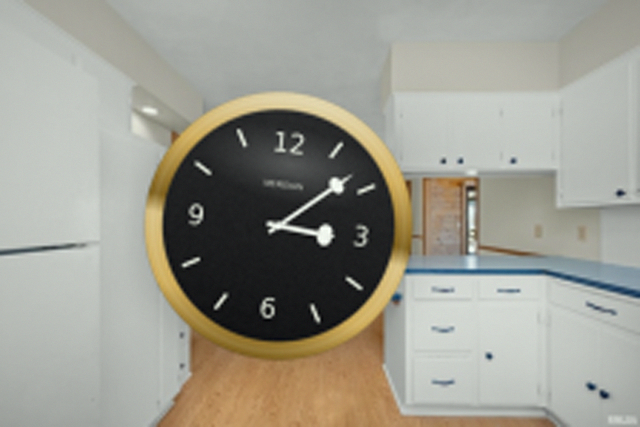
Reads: 3:08
